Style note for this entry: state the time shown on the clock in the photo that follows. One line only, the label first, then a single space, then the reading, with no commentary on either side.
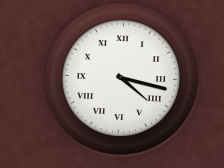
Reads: 4:17
